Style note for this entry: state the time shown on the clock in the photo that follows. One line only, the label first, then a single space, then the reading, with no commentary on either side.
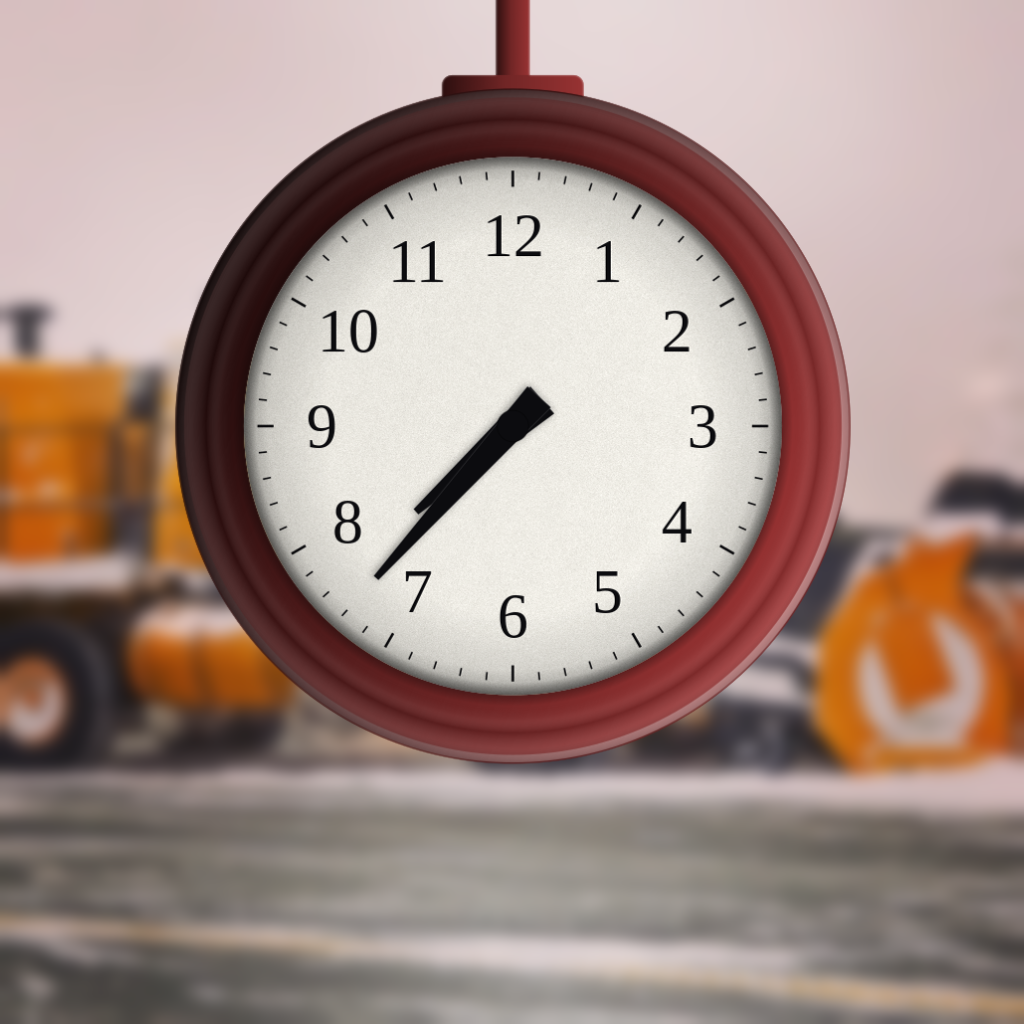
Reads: 7:37
